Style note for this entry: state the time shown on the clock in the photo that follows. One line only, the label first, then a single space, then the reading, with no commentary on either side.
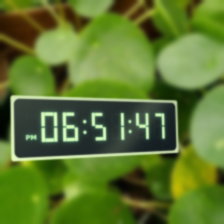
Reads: 6:51:47
